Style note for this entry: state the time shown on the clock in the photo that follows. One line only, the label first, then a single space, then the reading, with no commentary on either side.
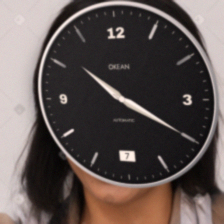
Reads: 10:20
